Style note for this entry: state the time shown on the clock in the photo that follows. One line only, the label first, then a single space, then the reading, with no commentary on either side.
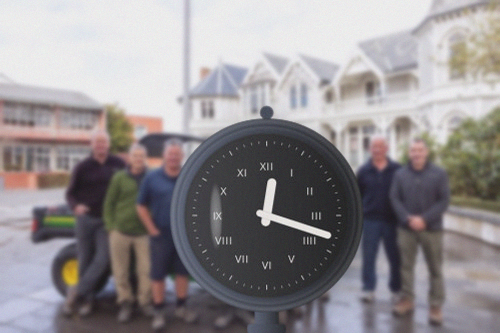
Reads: 12:18
